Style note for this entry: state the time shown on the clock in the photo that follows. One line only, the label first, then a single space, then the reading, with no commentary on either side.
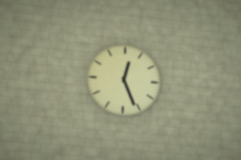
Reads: 12:26
